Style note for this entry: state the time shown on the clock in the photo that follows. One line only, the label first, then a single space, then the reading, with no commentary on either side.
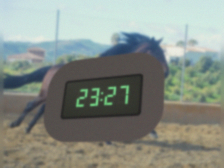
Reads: 23:27
